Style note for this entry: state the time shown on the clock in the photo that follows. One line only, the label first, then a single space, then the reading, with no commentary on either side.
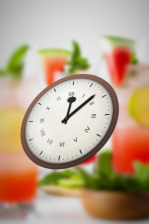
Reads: 12:08
